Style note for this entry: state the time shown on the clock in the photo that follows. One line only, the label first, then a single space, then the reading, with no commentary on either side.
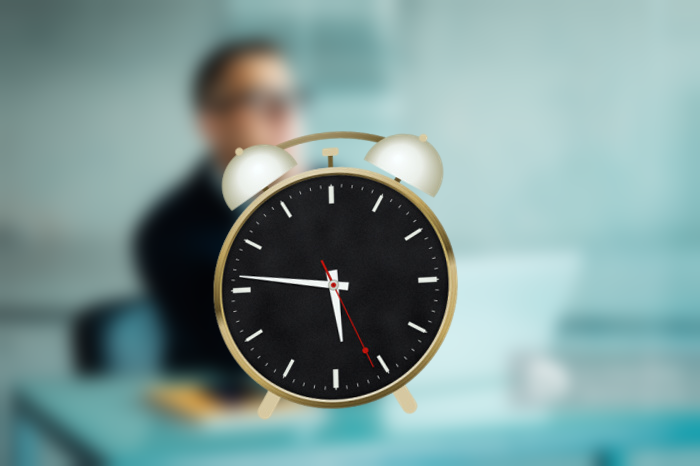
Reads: 5:46:26
